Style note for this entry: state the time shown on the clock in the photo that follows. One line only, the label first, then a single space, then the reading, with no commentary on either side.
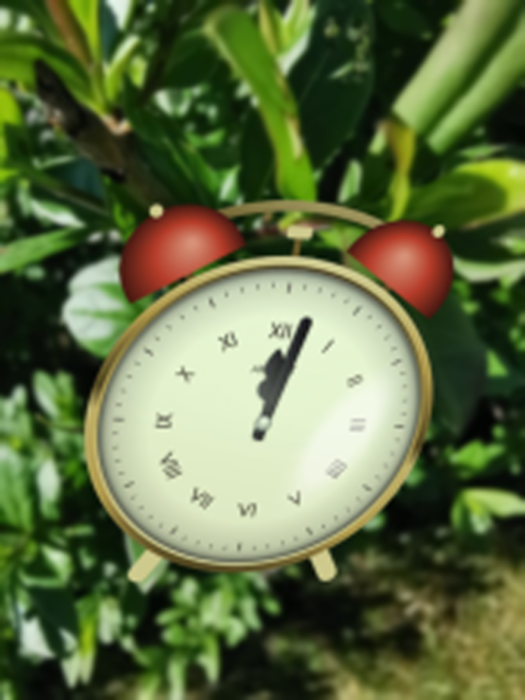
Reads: 12:02
